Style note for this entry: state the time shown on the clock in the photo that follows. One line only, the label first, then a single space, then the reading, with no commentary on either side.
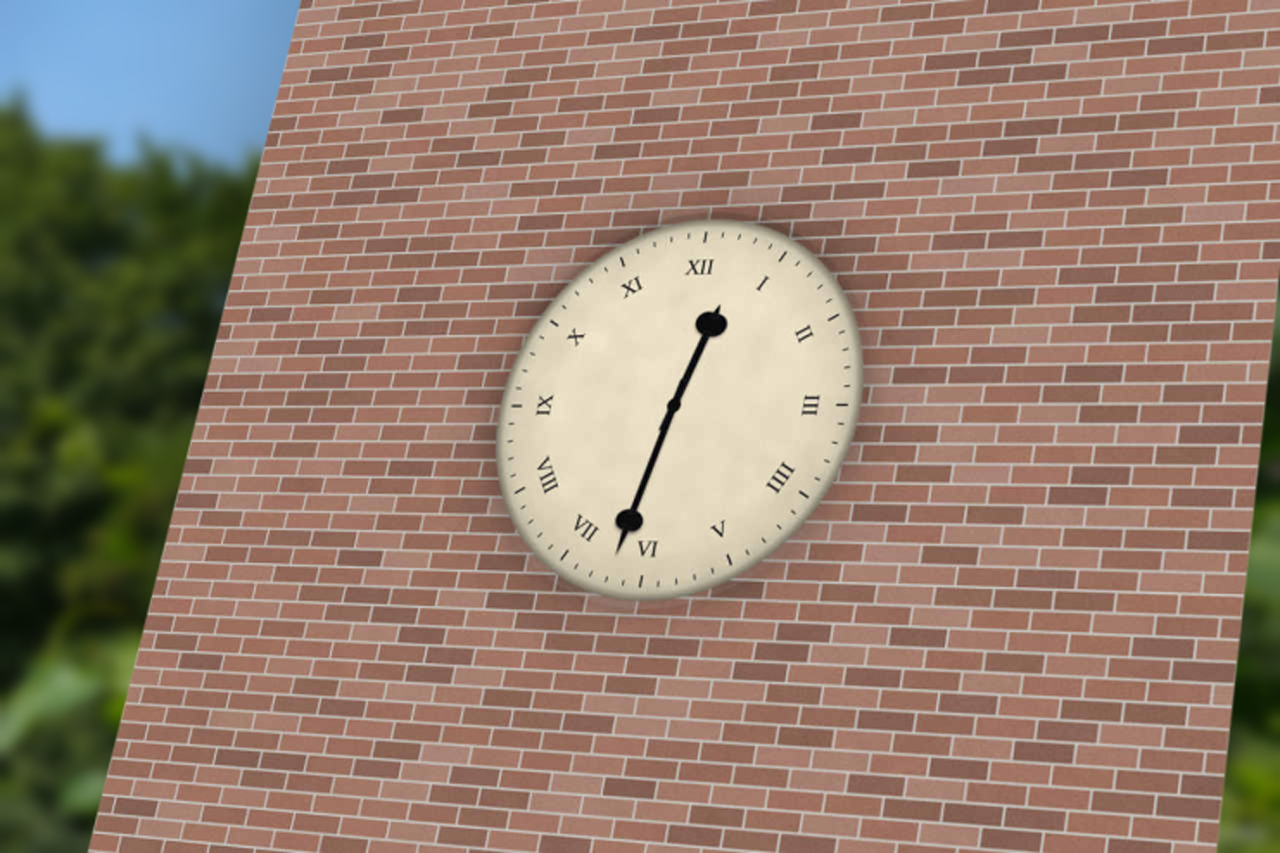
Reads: 12:32
